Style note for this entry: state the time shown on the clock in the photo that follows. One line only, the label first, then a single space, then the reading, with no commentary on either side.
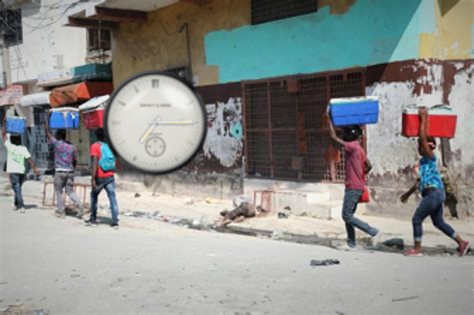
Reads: 7:15
